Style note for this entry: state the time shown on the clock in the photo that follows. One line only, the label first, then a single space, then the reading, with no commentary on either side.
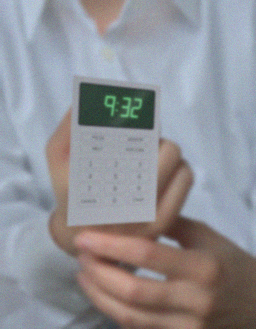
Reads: 9:32
